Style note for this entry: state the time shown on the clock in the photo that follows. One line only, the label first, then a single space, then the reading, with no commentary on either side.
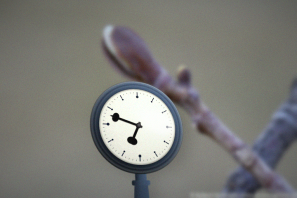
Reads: 6:48
